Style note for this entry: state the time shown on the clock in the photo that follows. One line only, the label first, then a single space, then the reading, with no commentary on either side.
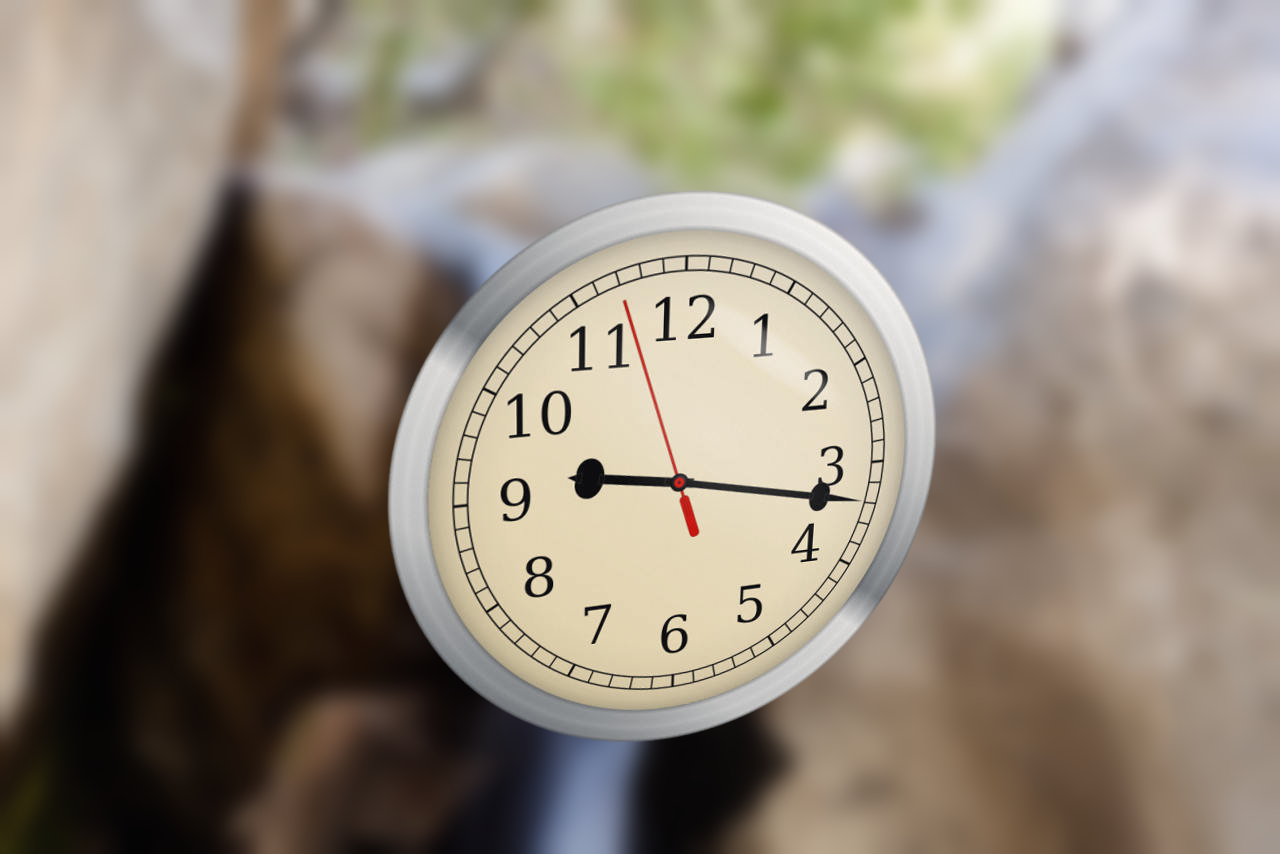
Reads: 9:16:57
